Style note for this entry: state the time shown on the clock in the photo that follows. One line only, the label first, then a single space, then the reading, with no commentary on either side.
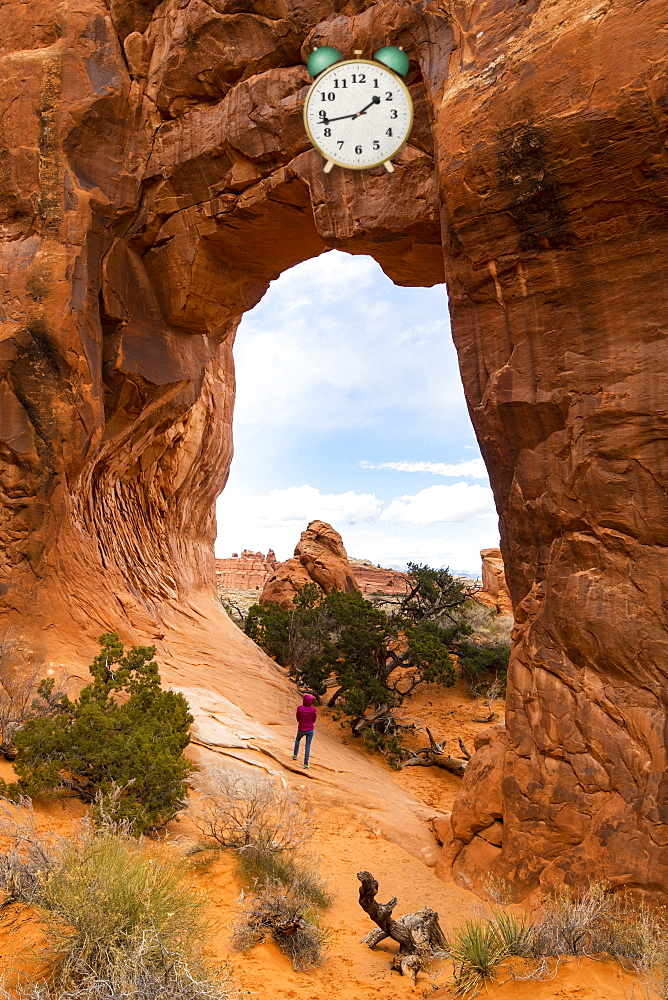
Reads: 1:43
